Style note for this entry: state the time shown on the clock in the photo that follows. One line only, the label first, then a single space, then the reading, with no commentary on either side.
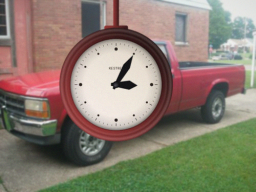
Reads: 3:05
